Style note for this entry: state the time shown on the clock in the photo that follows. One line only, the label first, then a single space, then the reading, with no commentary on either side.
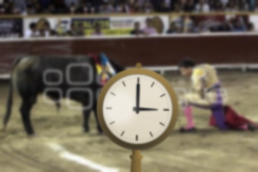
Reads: 3:00
